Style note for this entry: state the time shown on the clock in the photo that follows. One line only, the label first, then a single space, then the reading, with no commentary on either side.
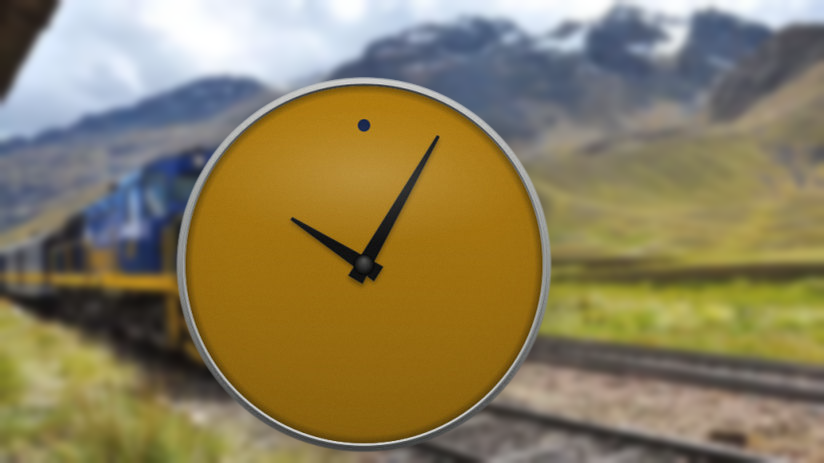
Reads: 10:05
